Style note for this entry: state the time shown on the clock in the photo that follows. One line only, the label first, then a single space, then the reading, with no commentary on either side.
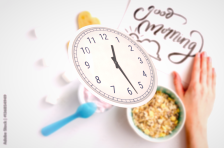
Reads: 12:28
